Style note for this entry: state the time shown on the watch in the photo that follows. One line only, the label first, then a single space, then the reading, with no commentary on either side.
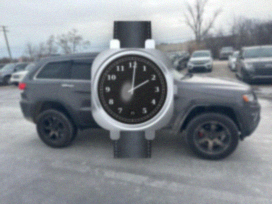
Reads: 2:01
